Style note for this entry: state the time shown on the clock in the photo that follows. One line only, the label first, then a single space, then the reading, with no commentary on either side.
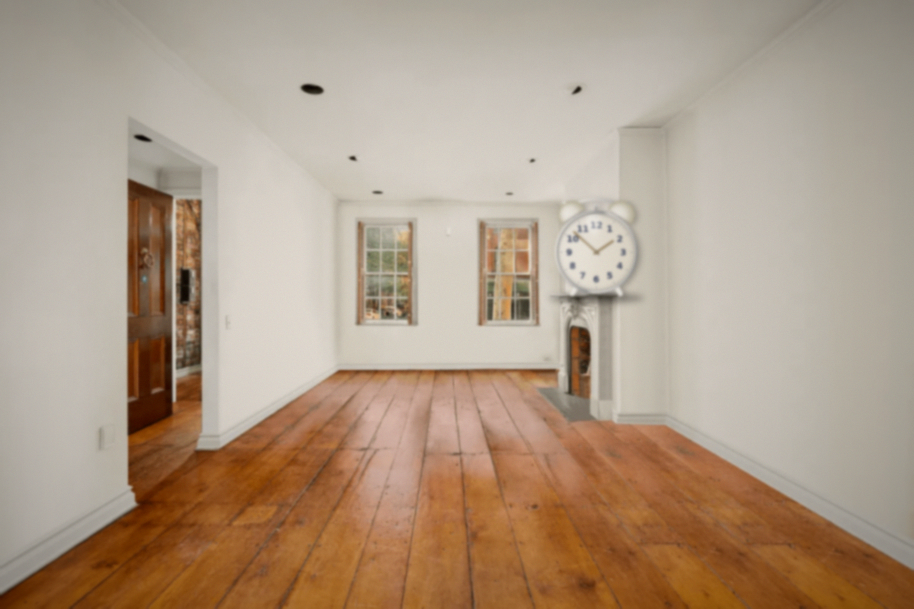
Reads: 1:52
